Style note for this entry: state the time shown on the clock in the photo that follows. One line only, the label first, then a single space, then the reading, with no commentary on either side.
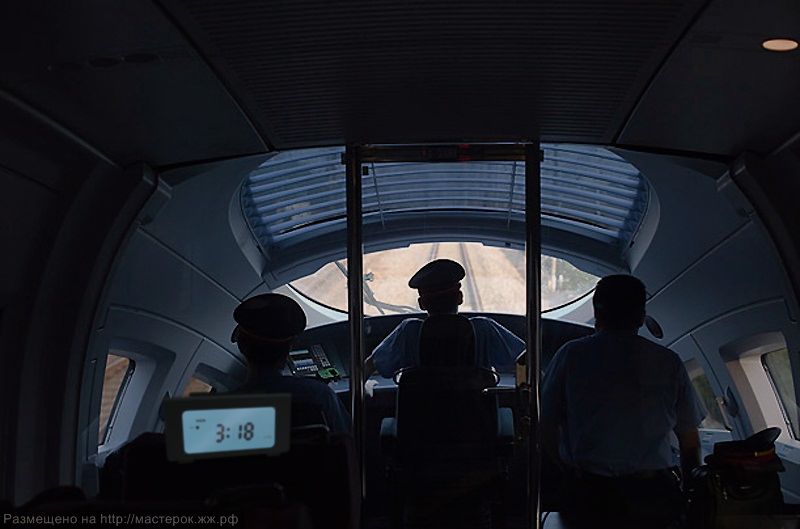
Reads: 3:18
